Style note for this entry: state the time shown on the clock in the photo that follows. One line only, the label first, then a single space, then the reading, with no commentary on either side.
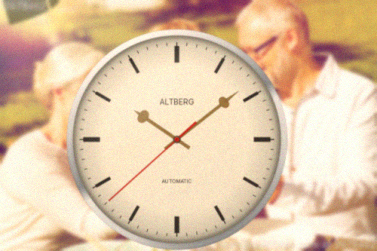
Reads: 10:08:38
